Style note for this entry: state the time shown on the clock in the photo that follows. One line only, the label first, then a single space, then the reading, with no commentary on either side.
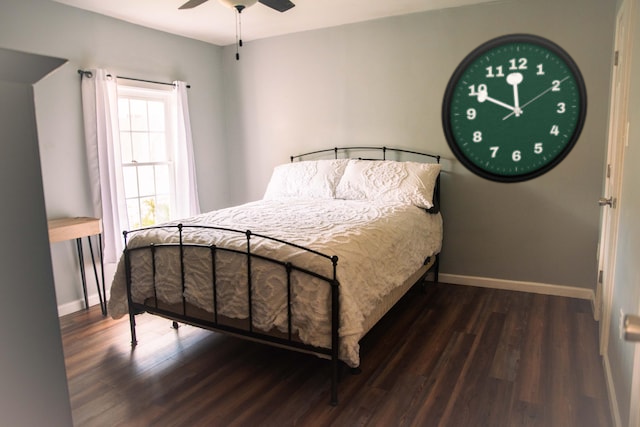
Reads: 11:49:10
